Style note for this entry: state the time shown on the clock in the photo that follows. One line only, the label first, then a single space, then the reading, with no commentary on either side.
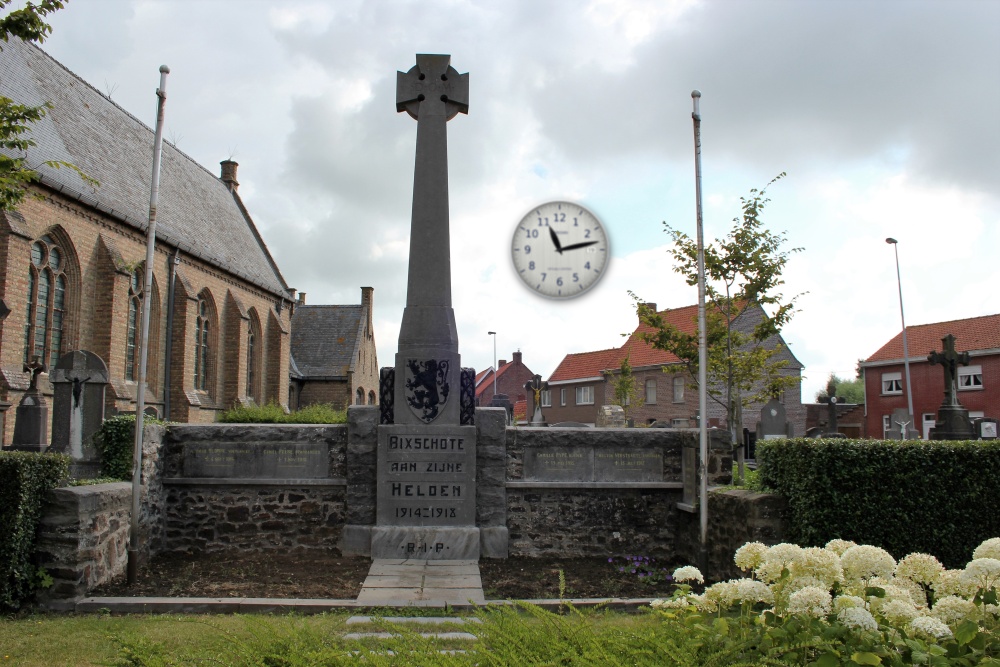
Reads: 11:13
